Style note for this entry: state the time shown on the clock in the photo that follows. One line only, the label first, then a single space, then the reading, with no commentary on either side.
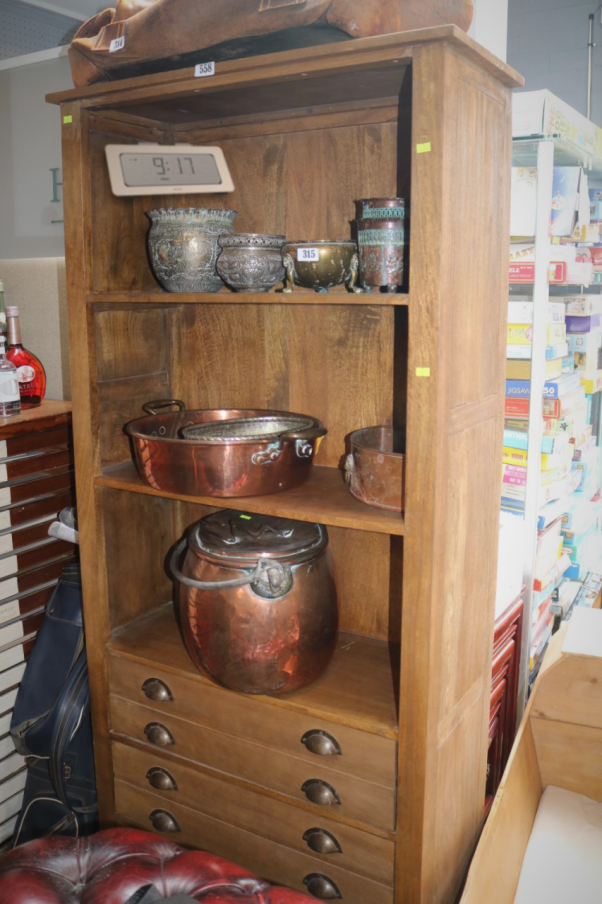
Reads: 9:17
